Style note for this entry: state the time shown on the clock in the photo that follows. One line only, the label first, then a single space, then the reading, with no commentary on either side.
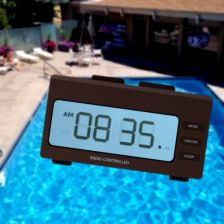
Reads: 8:35
